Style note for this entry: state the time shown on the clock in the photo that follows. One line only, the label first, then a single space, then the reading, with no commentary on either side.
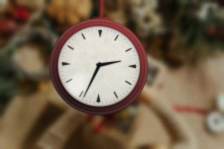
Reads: 2:34
